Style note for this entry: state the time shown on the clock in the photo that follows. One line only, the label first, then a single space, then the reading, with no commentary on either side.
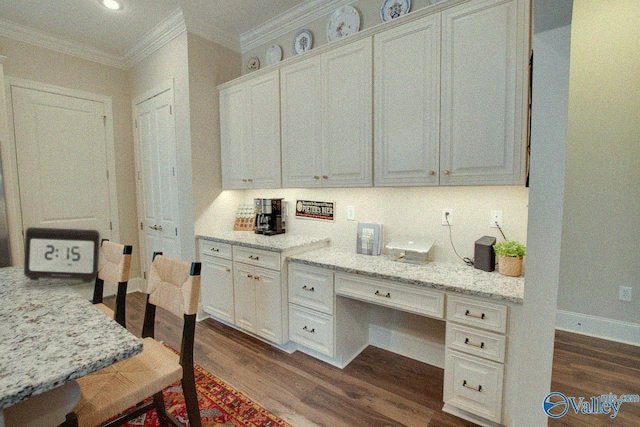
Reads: 2:15
